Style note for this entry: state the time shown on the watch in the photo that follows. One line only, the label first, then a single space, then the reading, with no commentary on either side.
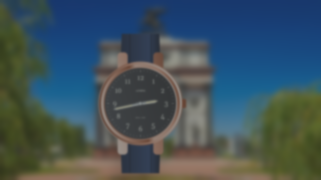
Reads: 2:43
